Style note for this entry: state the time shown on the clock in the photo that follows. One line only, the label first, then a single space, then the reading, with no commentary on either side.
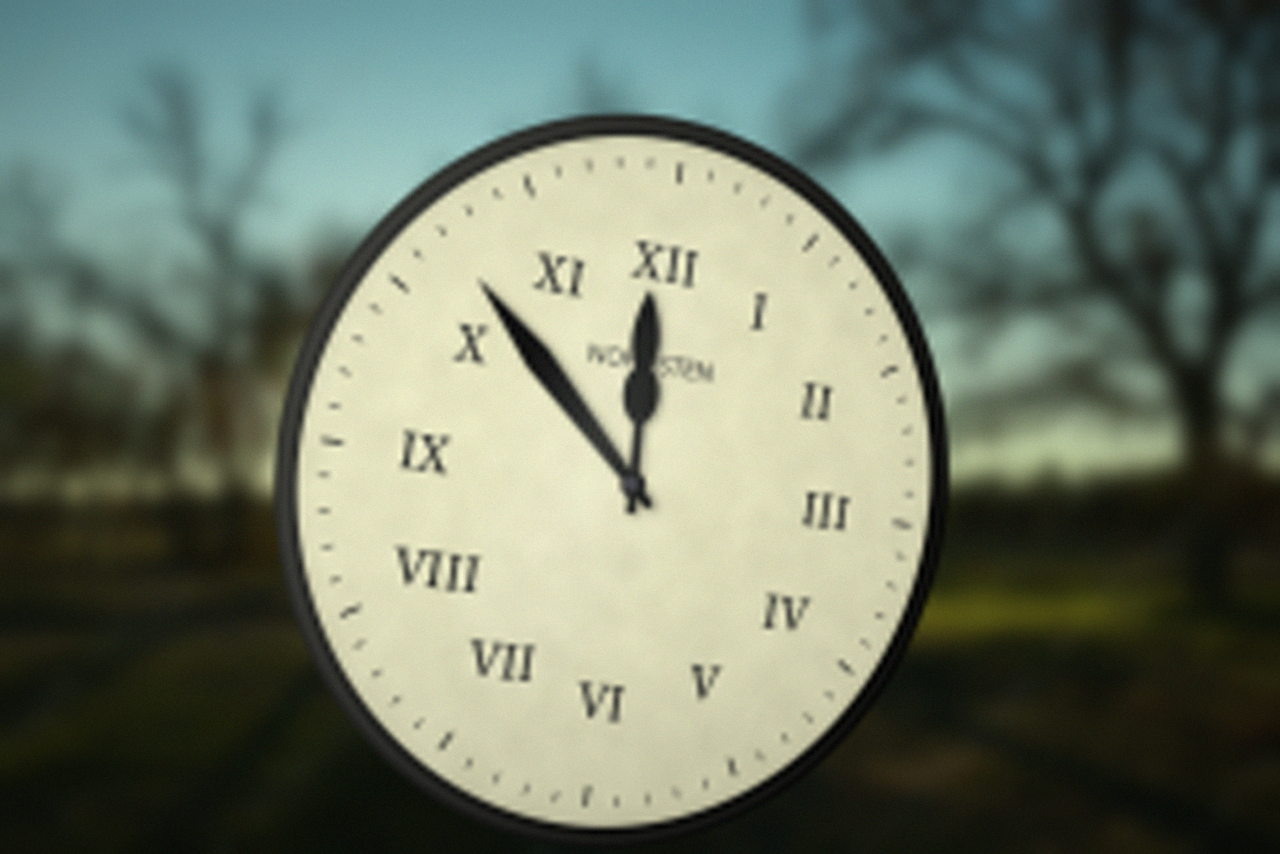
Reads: 11:52
